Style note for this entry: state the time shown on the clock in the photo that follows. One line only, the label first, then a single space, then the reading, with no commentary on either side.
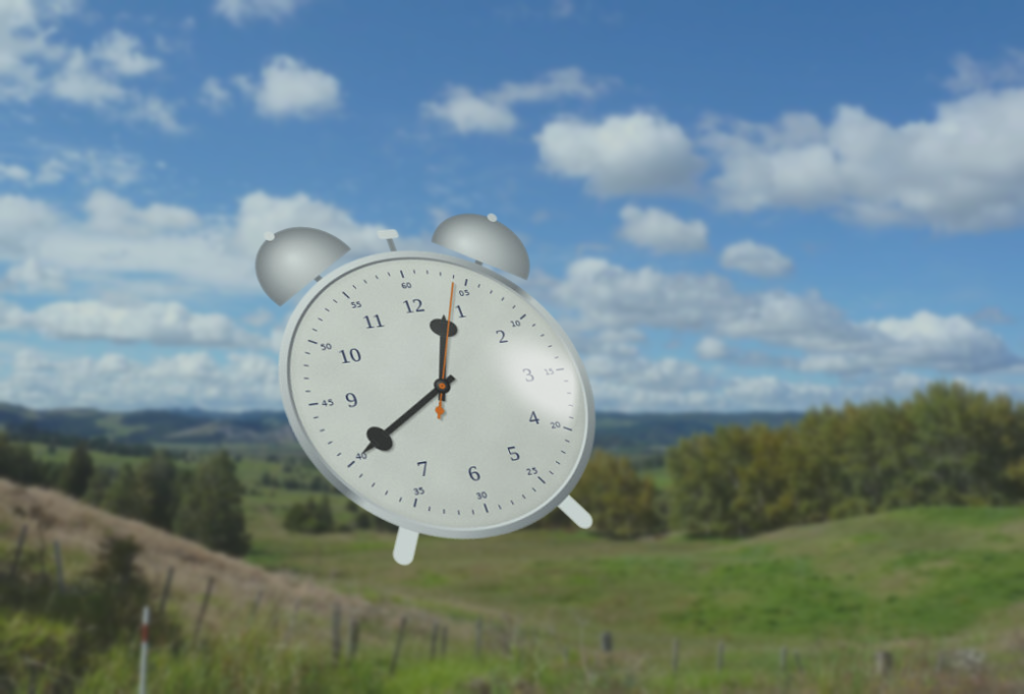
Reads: 12:40:04
